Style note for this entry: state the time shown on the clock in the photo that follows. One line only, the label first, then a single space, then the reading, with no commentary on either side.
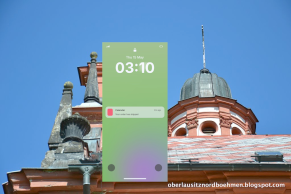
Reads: 3:10
